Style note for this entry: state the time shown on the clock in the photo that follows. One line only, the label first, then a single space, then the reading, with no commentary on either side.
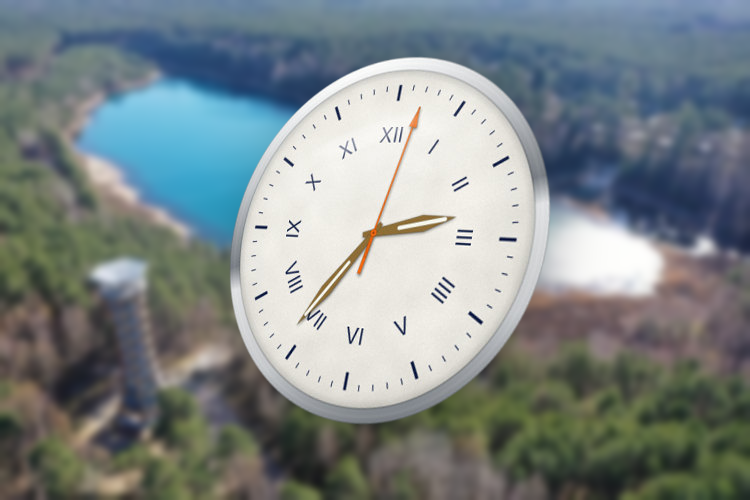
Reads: 2:36:02
